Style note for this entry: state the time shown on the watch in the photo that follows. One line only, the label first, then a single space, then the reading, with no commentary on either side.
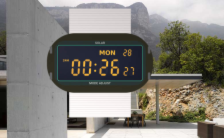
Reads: 0:26:27
